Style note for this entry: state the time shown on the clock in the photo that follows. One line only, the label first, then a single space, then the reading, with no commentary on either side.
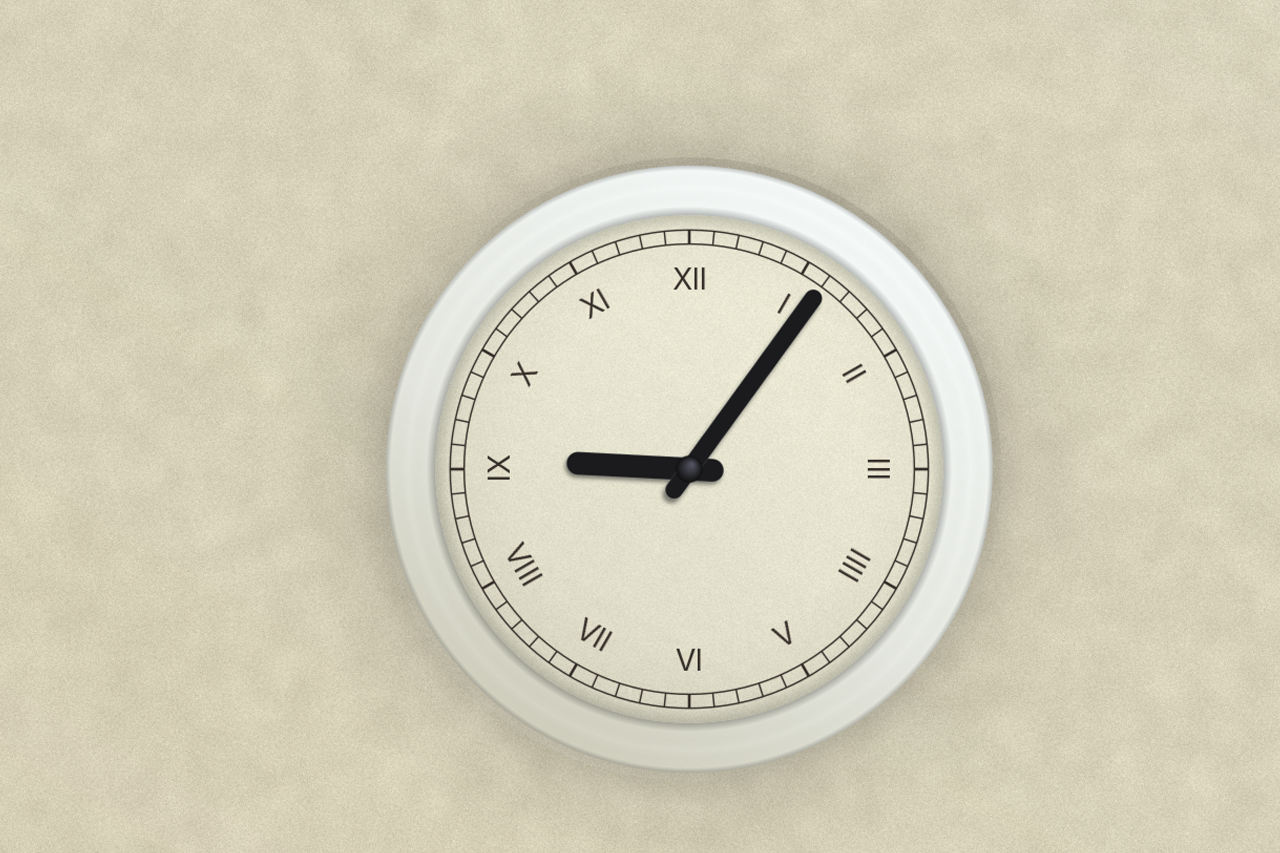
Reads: 9:06
